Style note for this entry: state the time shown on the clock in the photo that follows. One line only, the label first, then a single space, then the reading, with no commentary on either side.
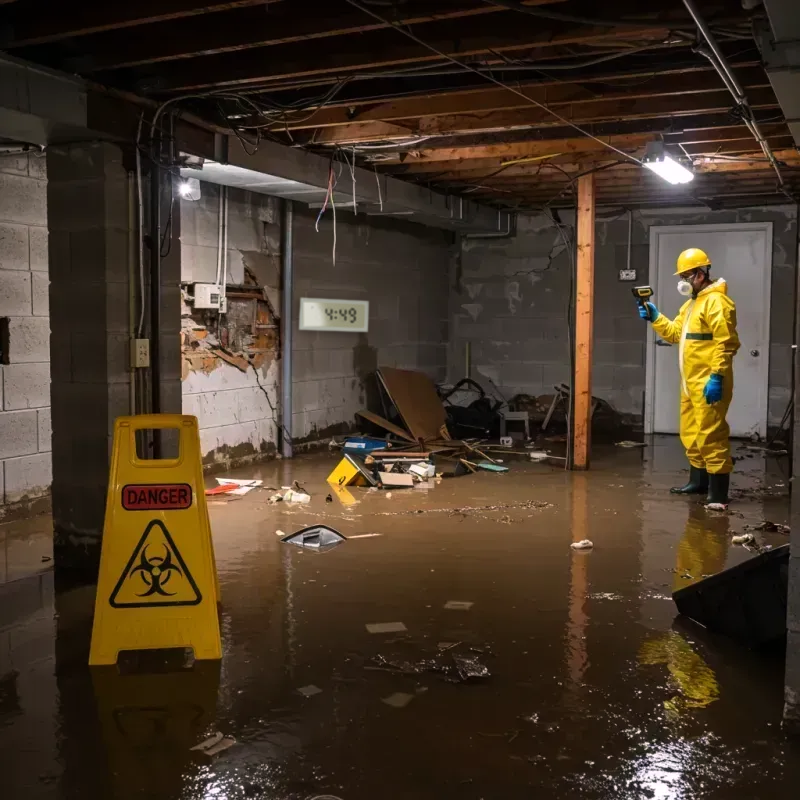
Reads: 4:49
